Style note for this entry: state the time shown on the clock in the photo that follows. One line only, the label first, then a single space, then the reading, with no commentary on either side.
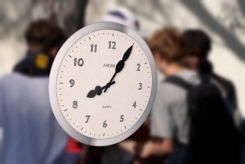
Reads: 8:05
